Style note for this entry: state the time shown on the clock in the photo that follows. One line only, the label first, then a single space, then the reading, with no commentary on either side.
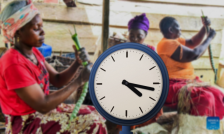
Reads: 4:17
